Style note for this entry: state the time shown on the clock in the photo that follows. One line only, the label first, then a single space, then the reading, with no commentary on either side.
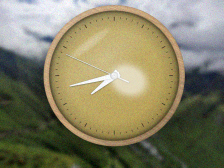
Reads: 7:42:49
